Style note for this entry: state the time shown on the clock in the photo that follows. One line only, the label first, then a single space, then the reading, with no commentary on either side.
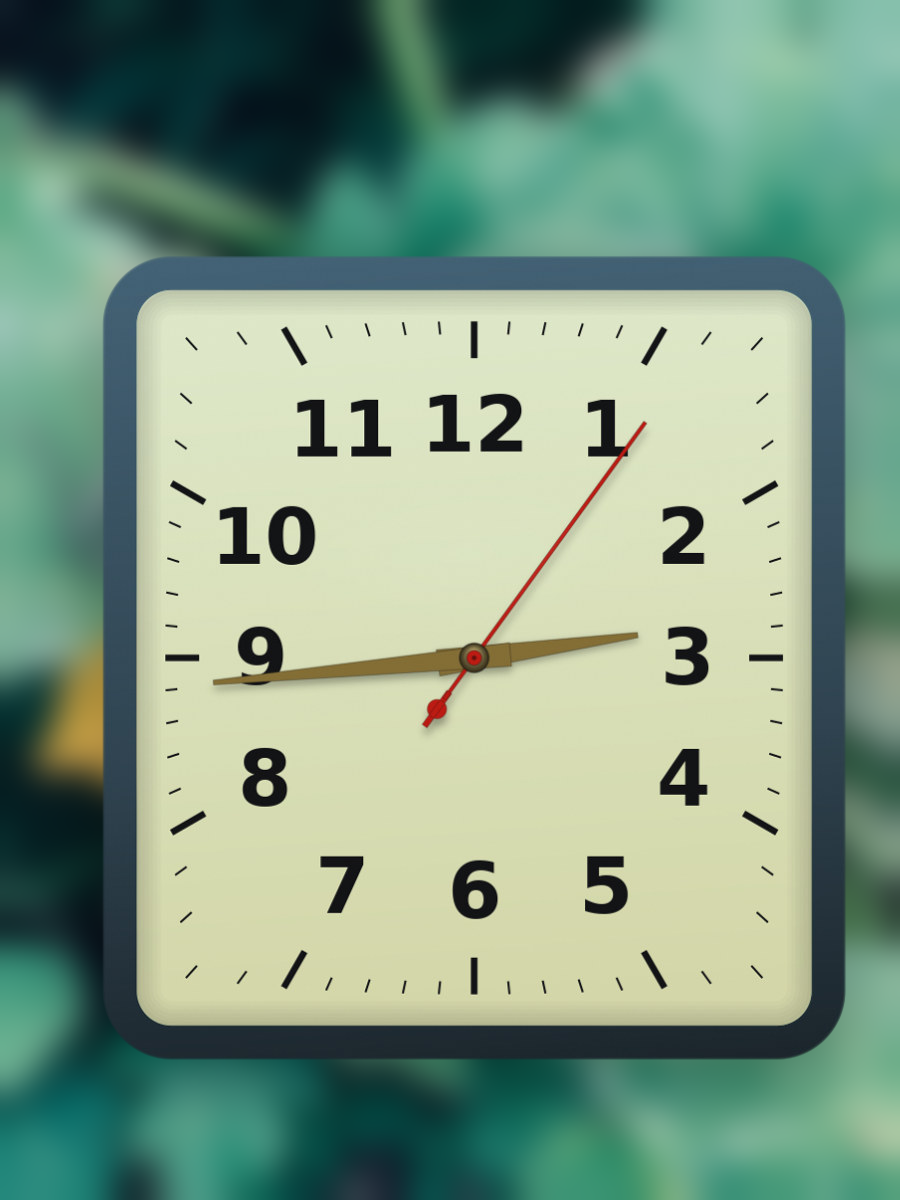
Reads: 2:44:06
